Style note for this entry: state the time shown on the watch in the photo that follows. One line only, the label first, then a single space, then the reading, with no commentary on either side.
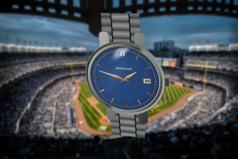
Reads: 1:48
